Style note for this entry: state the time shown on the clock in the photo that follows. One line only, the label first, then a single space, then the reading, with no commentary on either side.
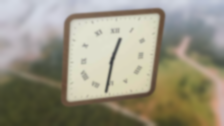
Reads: 12:31
